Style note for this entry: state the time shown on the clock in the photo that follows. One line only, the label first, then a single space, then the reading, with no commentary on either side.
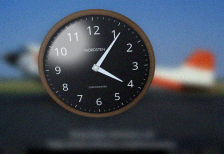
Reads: 4:06
